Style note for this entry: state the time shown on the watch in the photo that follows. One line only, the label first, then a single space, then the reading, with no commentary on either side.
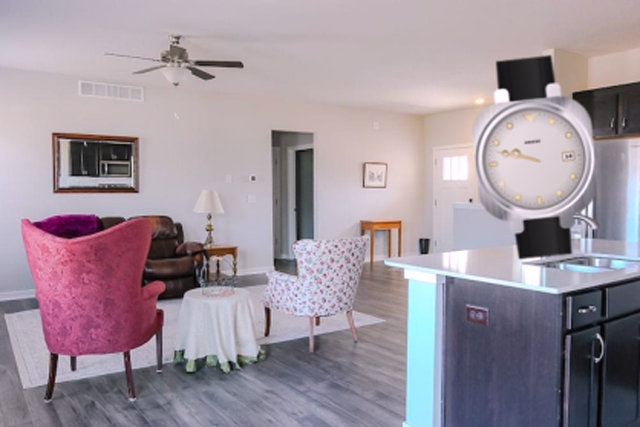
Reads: 9:48
